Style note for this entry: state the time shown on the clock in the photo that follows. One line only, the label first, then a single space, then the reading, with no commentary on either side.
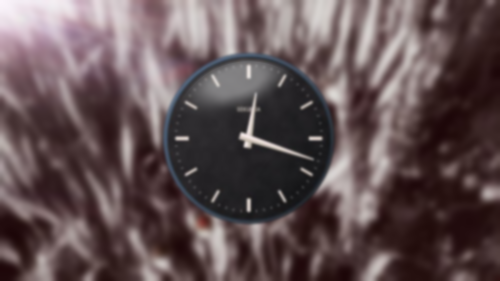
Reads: 12:18
